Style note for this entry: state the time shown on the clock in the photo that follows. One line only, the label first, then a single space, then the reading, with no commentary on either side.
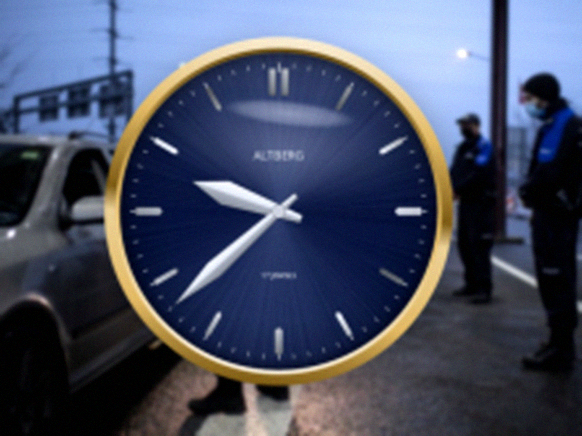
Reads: 9:38
